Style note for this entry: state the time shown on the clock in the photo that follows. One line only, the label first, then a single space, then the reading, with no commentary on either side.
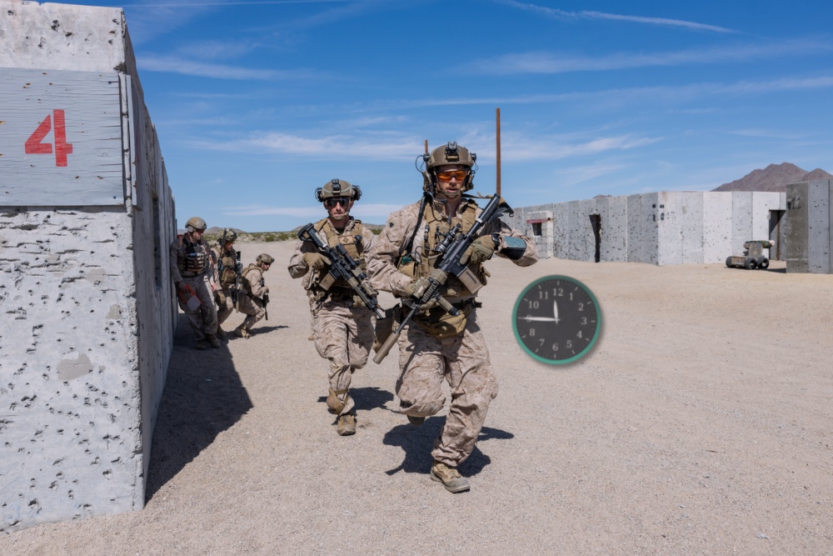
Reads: 11:45
